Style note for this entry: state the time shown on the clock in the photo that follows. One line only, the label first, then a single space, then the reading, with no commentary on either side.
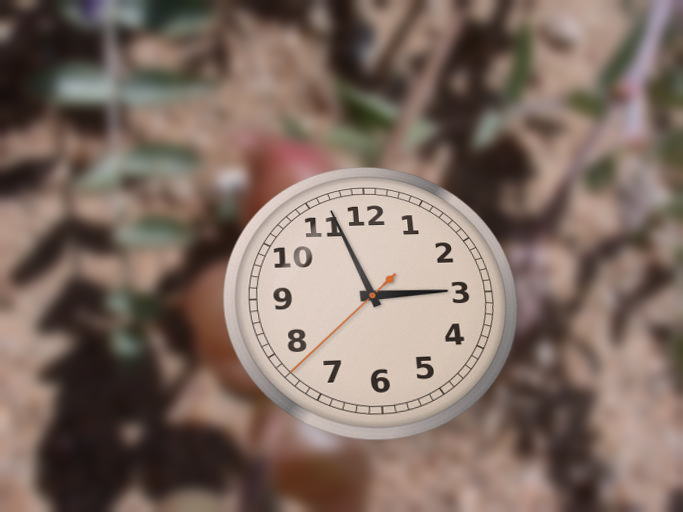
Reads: 2:56:38
